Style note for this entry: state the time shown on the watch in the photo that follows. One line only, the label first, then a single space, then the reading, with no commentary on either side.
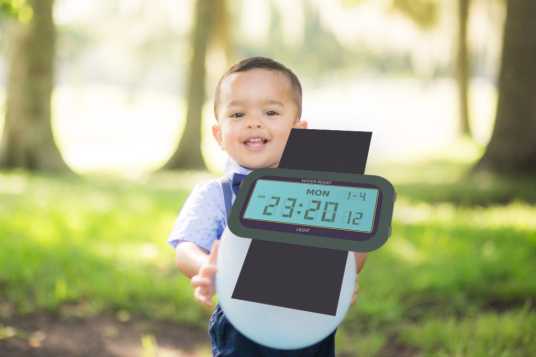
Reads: 23:20:12
